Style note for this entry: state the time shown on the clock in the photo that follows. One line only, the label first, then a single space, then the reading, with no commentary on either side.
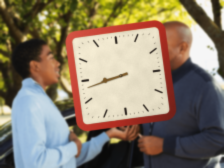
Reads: 8:43
